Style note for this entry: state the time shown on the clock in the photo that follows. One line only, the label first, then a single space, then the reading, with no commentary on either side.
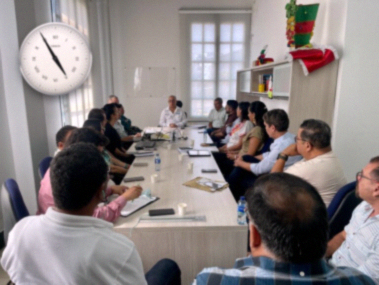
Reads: 4:55
